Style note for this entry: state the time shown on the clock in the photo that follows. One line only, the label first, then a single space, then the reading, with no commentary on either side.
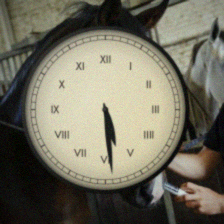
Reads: 5:29
